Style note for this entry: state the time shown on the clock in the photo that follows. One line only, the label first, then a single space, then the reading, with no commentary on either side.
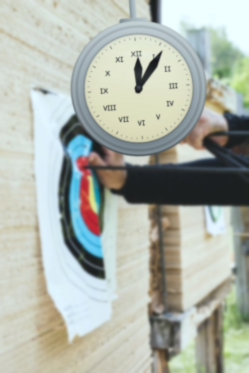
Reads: 12:06
